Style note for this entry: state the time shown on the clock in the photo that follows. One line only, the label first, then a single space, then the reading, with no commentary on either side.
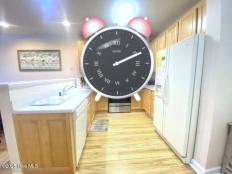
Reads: 2:11
